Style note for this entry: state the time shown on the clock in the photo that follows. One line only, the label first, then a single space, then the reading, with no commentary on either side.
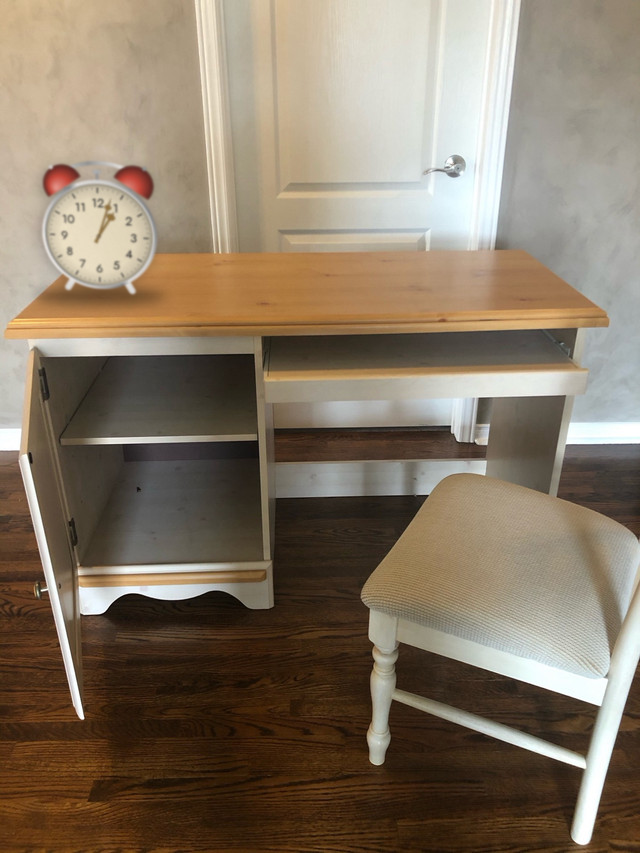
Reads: 1:03
